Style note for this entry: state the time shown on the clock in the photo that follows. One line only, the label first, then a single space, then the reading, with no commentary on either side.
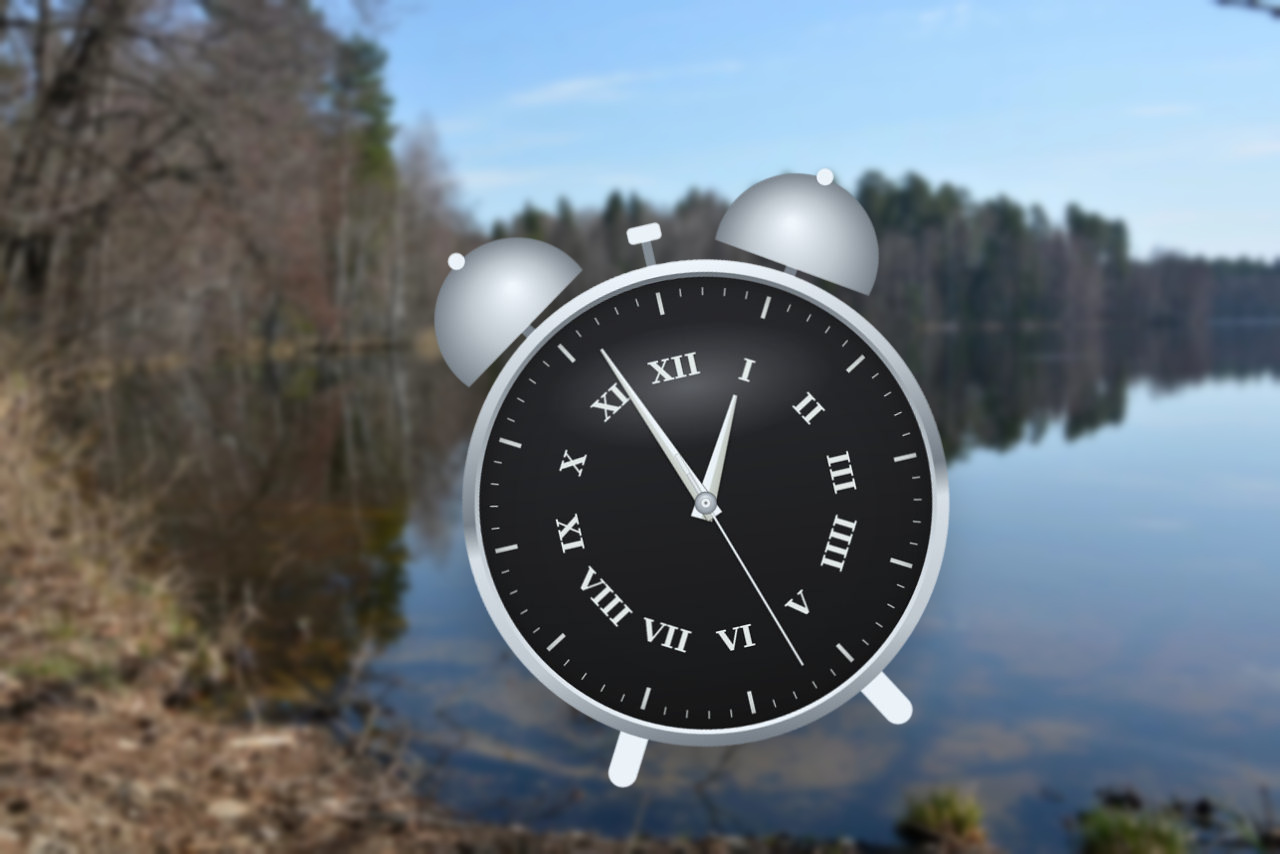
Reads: 12:56:27
